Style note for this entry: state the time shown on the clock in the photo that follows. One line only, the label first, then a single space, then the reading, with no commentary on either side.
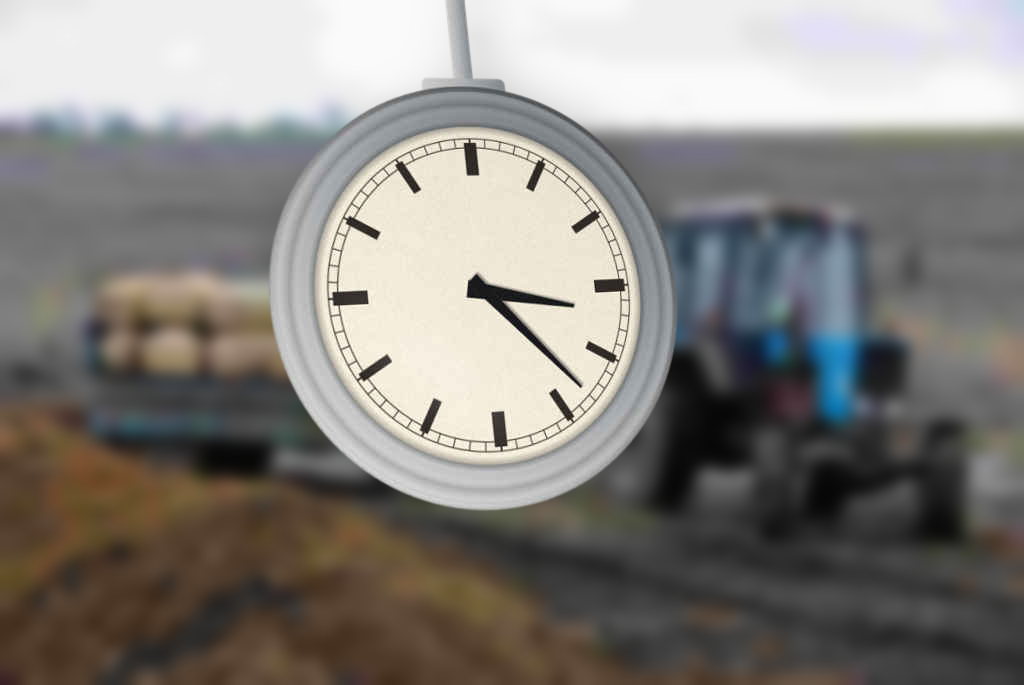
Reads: 3:23
